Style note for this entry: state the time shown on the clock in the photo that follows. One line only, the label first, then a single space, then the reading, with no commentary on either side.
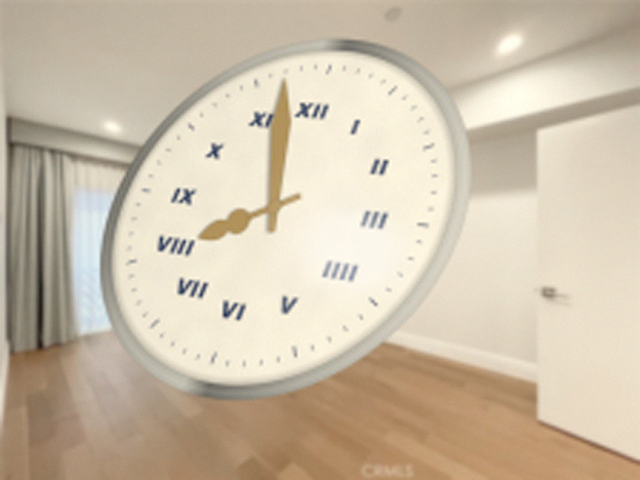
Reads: 7:57
